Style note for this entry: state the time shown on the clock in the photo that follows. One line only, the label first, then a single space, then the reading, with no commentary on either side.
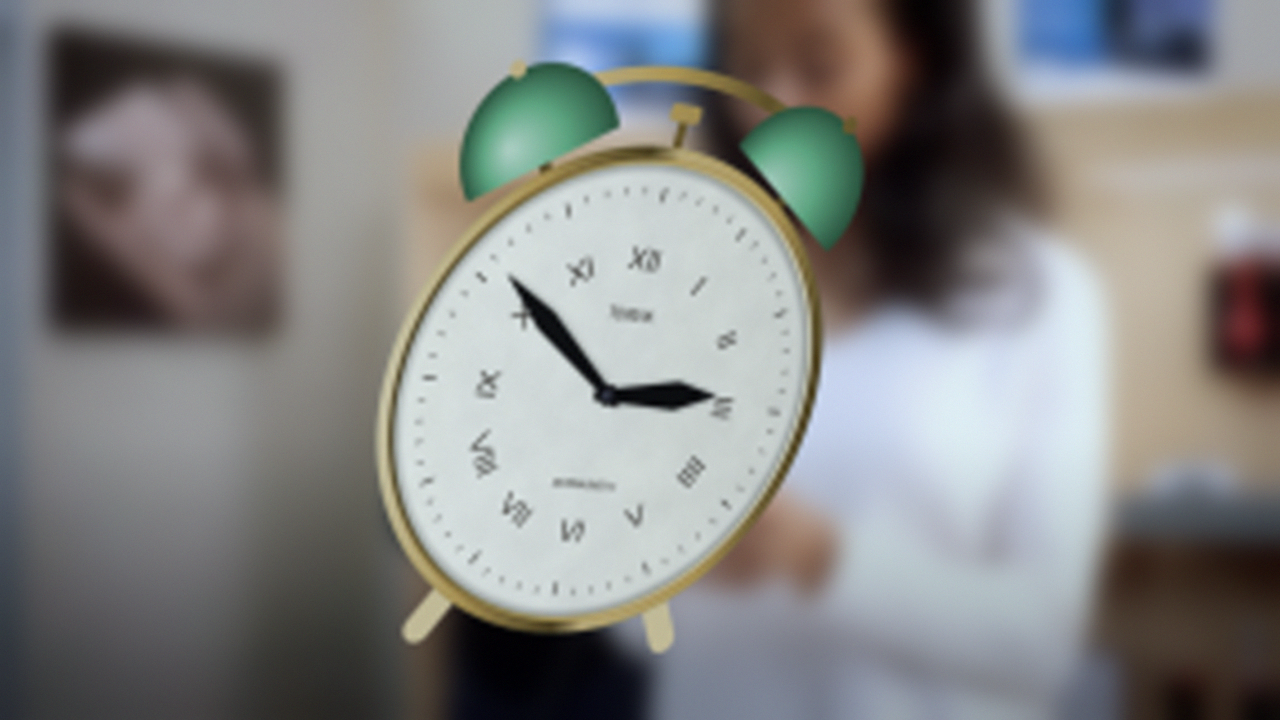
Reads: 2:51
